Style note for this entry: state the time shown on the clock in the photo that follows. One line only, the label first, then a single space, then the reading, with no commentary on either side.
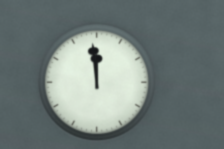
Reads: 11:59
